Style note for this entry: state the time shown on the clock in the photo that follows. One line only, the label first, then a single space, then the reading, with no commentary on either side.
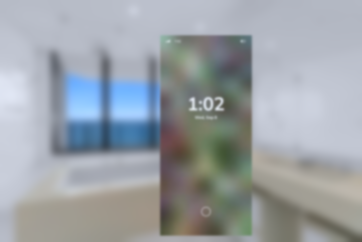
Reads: 1:02
